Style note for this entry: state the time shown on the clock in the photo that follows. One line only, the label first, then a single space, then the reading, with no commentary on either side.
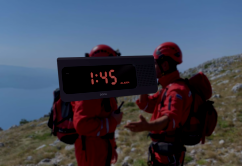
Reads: 1:45
